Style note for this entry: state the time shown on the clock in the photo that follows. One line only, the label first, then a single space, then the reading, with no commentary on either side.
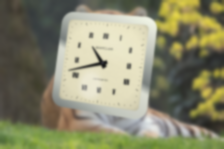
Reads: 10:42
